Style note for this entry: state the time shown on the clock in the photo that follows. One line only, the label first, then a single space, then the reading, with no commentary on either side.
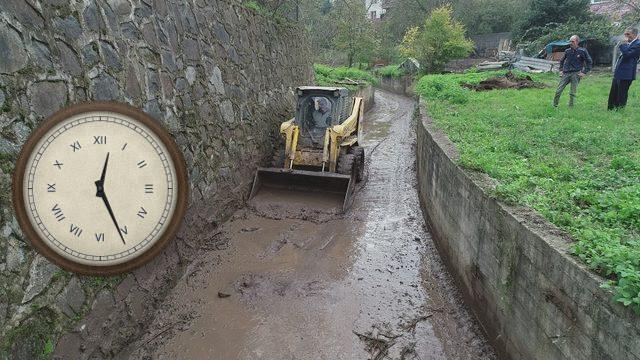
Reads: 12:26
